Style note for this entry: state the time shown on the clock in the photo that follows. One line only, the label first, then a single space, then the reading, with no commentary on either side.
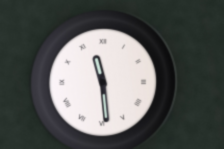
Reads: 11:29
